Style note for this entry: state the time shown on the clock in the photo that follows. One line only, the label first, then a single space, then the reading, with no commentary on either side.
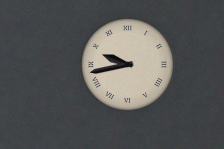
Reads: 9:43
